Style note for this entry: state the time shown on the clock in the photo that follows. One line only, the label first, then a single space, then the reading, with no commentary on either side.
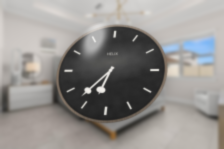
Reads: 6:37
